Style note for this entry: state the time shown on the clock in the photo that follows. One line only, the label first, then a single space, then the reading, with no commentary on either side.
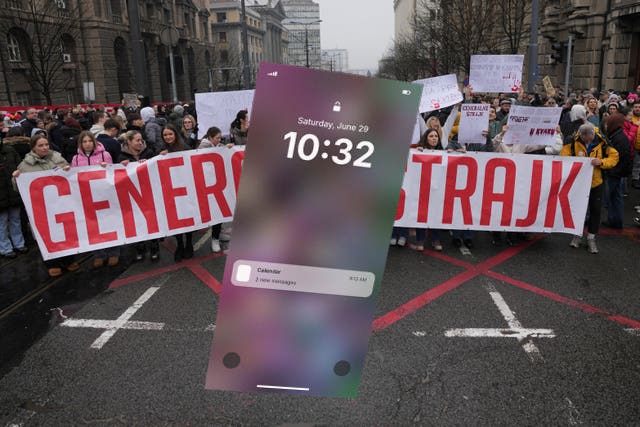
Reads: 10:32
